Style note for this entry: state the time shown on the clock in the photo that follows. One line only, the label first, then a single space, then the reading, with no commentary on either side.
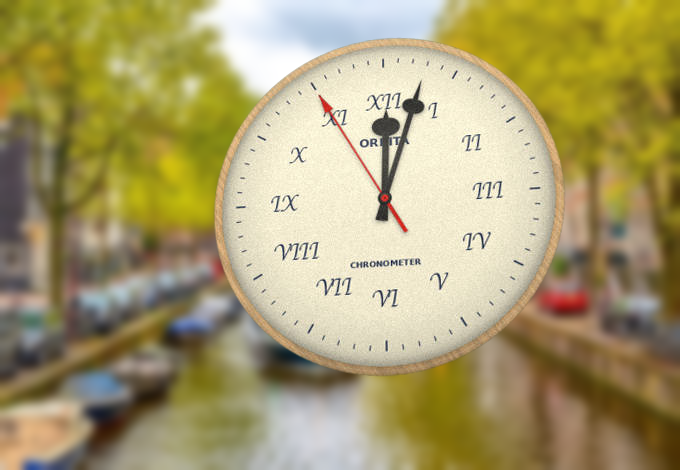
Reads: 12:02:55
